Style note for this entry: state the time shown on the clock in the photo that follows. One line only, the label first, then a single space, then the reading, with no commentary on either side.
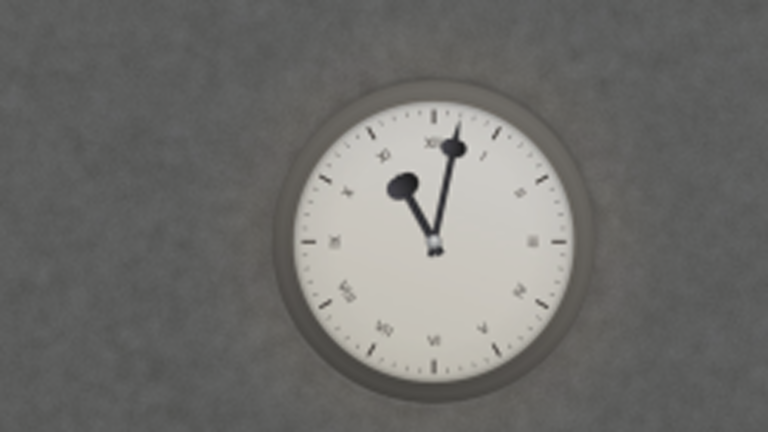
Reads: 11:02
